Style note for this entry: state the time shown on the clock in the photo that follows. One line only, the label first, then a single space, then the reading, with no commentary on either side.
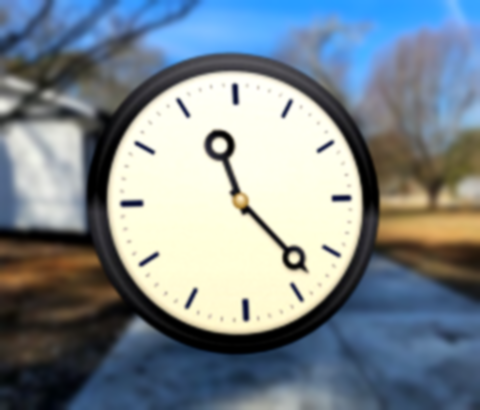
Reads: 11:23
